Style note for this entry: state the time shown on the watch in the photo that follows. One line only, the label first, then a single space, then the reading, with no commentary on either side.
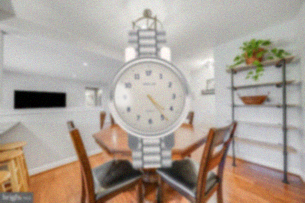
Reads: 4:24
